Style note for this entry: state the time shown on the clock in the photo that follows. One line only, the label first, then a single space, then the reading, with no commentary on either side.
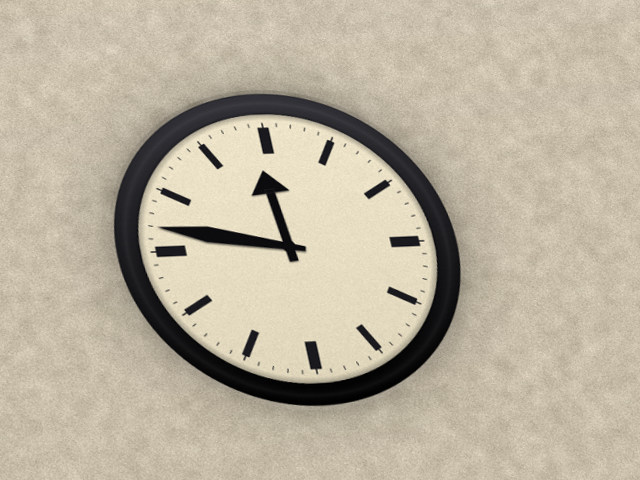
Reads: 11:47
